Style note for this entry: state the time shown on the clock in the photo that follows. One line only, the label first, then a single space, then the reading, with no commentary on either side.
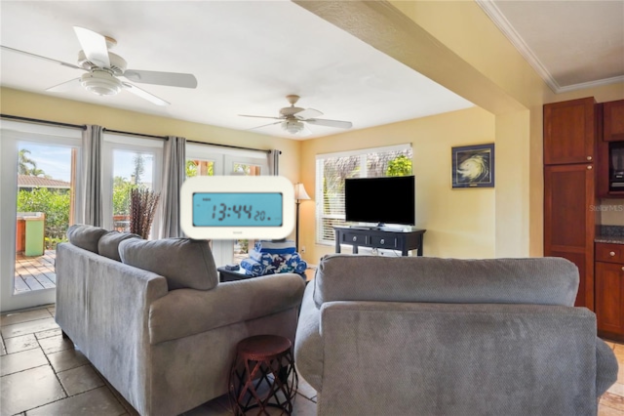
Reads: 13:44
